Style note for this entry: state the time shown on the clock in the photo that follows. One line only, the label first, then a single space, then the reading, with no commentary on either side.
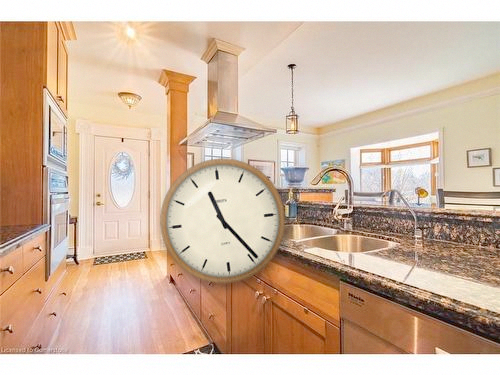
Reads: 11:24
